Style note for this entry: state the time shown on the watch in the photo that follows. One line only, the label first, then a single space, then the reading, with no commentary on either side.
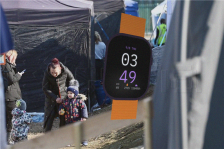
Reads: 3:49
